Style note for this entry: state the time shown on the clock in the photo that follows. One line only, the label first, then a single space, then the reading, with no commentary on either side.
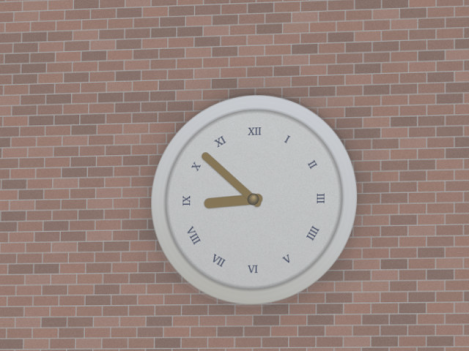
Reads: 8:52
